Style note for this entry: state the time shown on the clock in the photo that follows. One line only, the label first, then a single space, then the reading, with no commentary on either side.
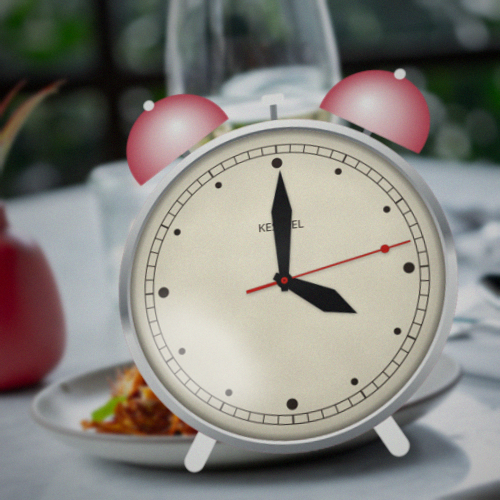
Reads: 4:00:13
